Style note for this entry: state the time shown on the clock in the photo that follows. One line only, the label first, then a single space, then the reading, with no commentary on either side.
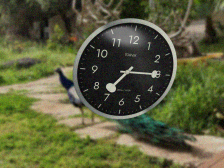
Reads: 7:15
